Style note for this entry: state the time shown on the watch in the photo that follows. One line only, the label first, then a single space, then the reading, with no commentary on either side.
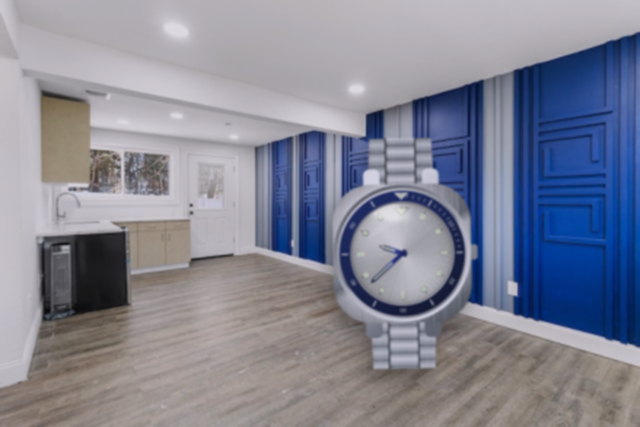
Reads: 9:38
